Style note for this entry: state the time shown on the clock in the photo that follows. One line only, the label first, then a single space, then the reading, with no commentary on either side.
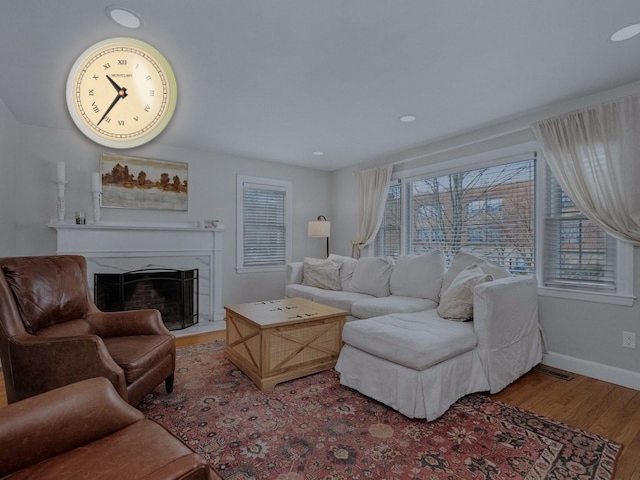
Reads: 10:36
